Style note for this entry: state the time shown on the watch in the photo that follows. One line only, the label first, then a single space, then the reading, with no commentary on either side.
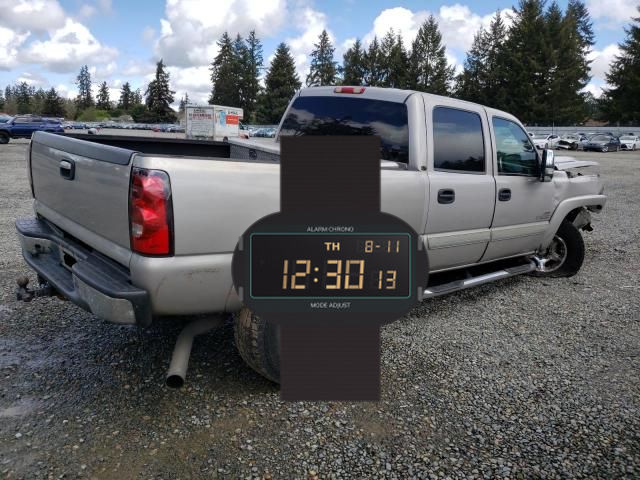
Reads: 12:30:13
